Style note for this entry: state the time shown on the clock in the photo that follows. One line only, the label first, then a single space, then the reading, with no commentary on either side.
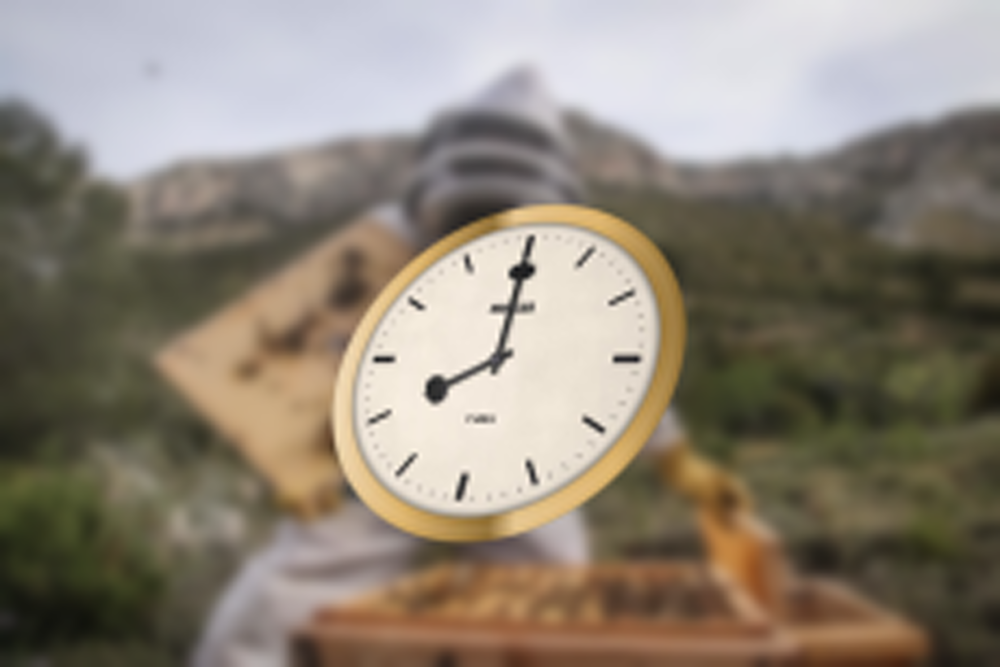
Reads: 8:00
